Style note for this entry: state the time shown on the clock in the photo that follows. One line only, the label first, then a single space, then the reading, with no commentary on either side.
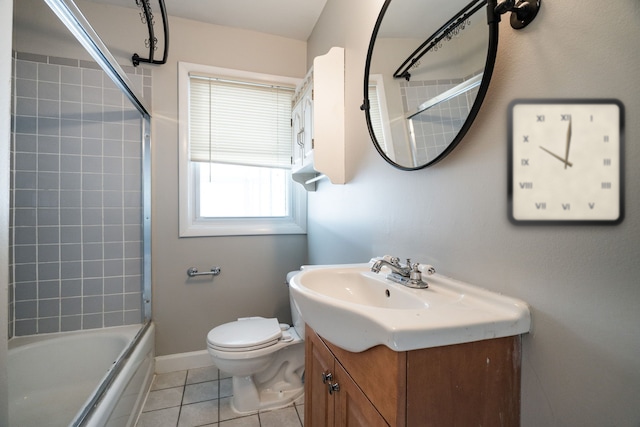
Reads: 10:01
